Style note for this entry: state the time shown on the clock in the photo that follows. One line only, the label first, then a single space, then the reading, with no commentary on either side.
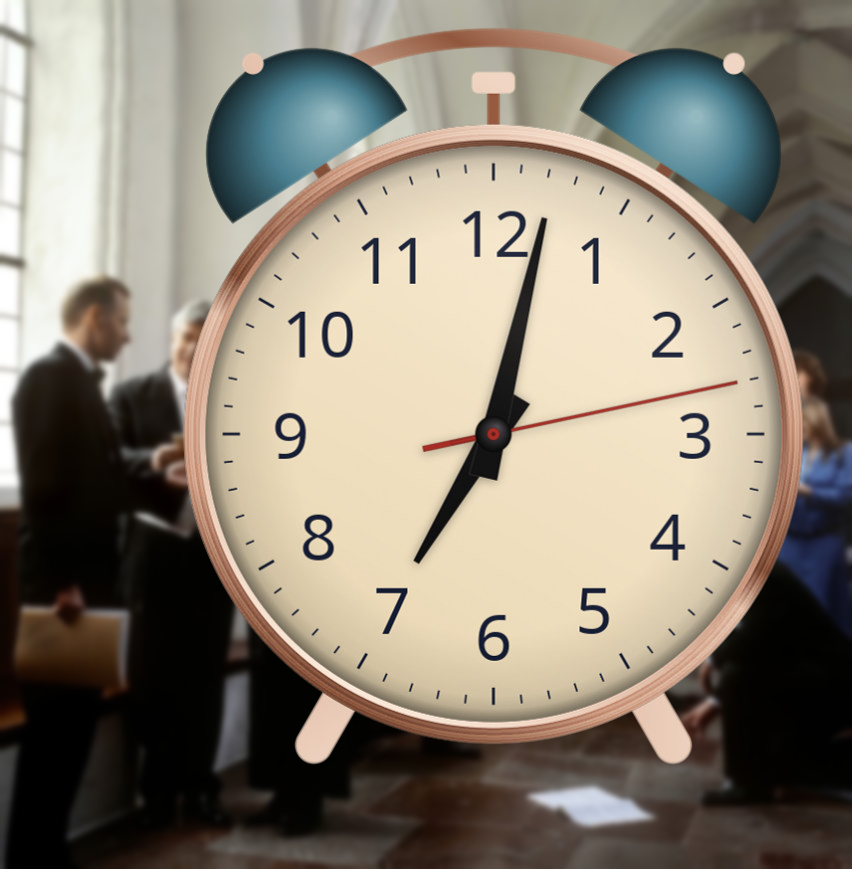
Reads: 7:02:13
